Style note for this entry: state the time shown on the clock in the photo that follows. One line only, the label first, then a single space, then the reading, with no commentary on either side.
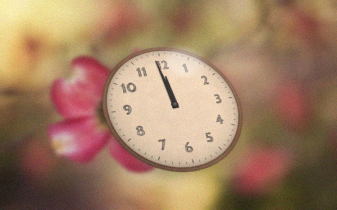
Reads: 11:59
